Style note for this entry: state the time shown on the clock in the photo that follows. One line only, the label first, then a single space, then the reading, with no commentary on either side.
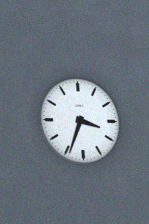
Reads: 3:34
